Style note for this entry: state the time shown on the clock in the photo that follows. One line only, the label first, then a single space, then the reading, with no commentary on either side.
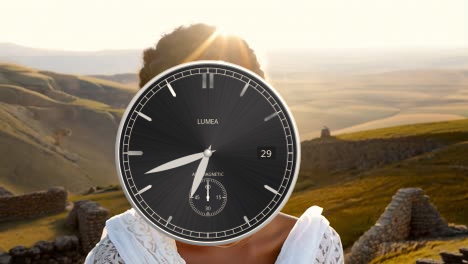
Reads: 6:42
